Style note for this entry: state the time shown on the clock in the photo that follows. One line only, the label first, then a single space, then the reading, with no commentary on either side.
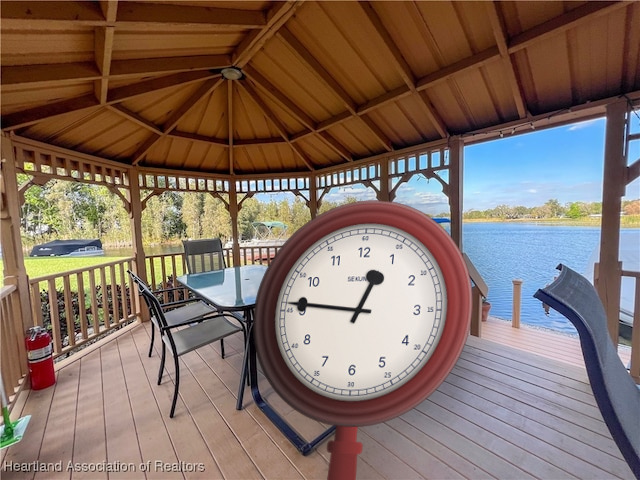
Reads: 12:46
